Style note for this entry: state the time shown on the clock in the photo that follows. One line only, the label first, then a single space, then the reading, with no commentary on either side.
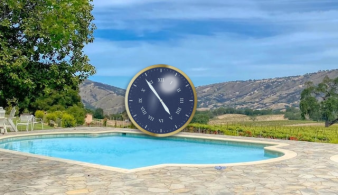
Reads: 4:54
